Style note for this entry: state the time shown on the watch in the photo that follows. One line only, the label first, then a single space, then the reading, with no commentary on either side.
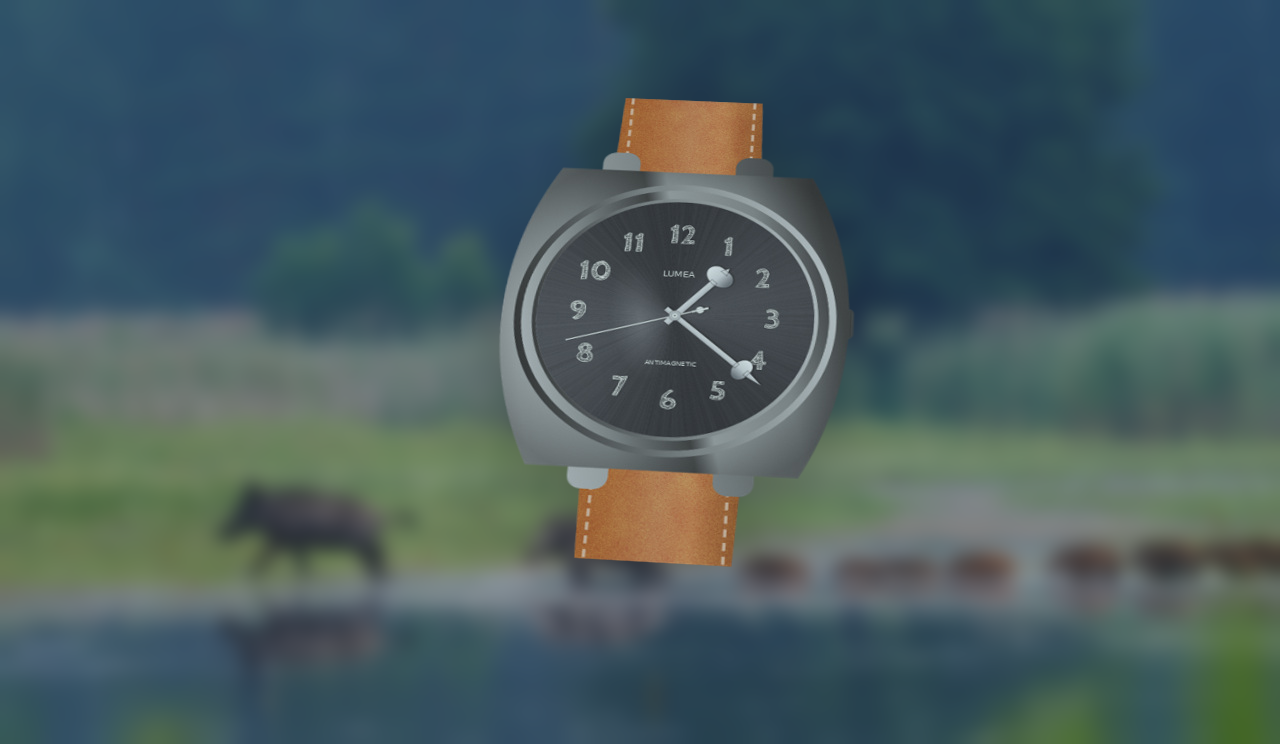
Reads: 1:21:42
